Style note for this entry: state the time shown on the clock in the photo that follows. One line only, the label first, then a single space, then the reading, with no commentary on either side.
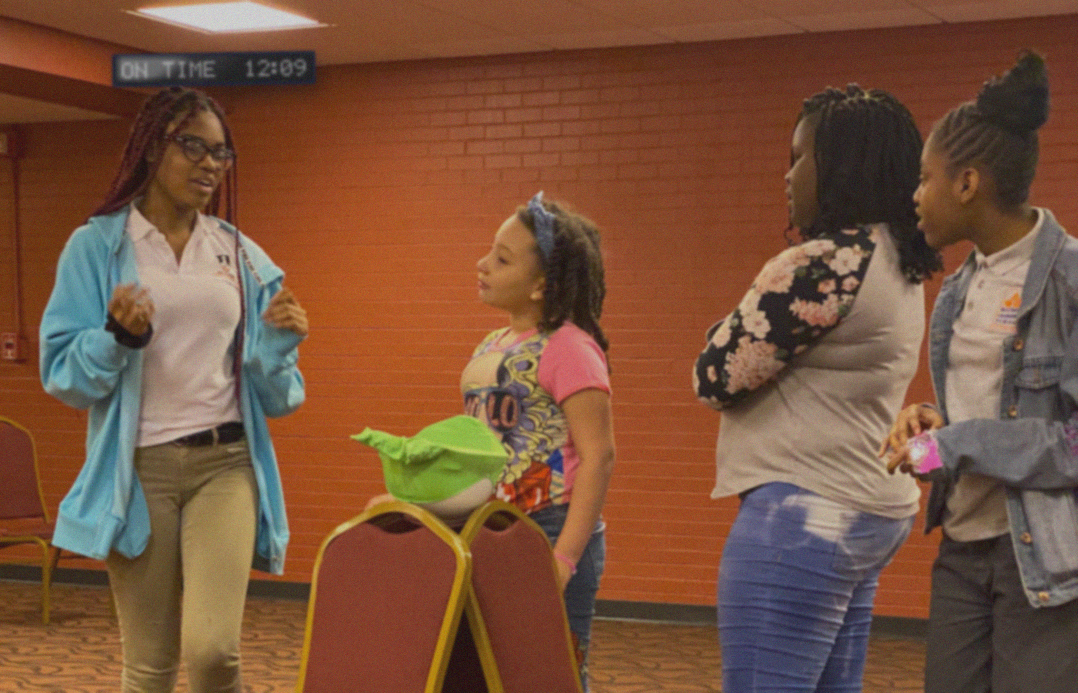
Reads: 12:09
